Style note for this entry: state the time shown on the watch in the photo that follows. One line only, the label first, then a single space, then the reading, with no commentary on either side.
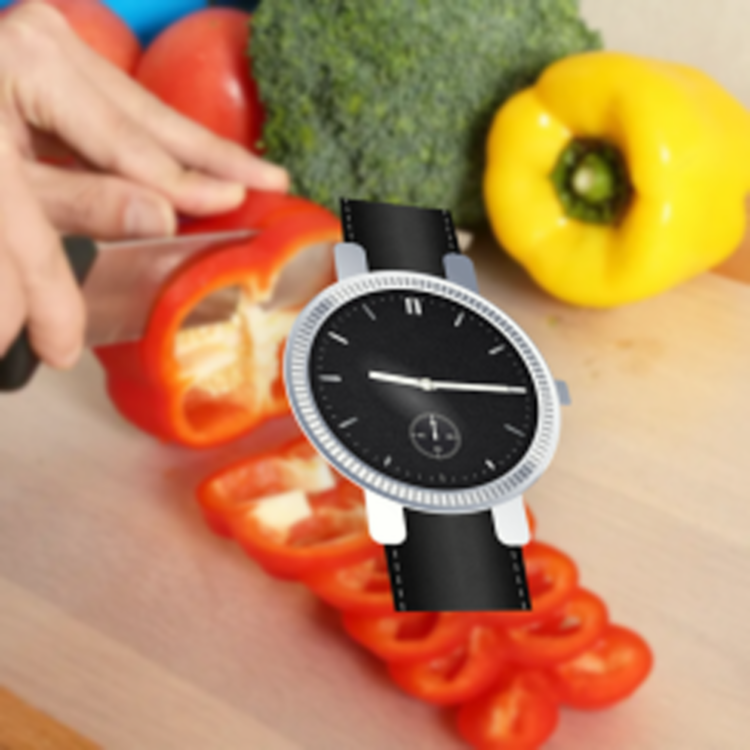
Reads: 9:15
